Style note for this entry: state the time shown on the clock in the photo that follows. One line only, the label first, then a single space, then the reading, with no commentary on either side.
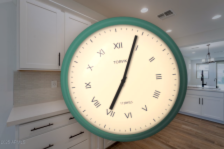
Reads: 7:04
